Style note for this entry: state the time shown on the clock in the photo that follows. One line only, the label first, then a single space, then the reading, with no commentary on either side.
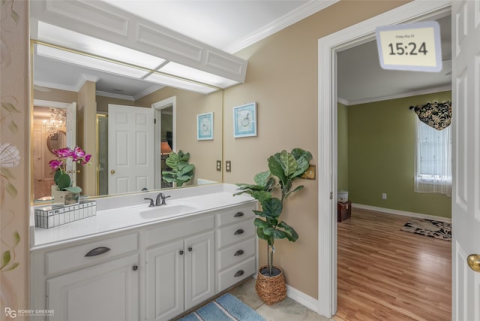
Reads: 15:24
